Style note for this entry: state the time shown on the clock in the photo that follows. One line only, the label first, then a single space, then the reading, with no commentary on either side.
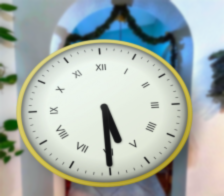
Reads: 5:30
